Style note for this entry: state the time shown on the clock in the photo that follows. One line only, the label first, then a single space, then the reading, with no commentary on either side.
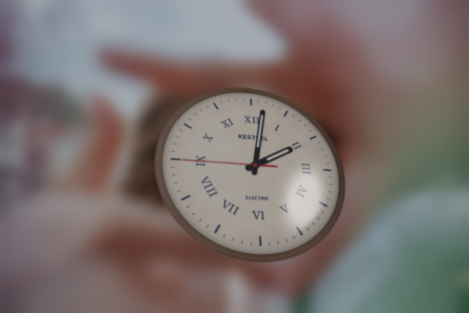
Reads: 2:01:45
